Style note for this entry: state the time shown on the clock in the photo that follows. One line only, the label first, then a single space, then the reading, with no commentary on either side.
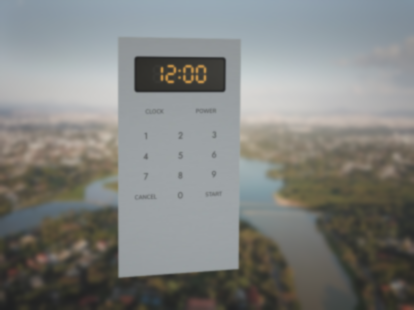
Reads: 12:00
